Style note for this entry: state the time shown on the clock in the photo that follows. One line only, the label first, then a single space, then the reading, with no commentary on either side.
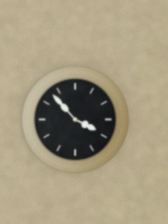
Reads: 3:53
